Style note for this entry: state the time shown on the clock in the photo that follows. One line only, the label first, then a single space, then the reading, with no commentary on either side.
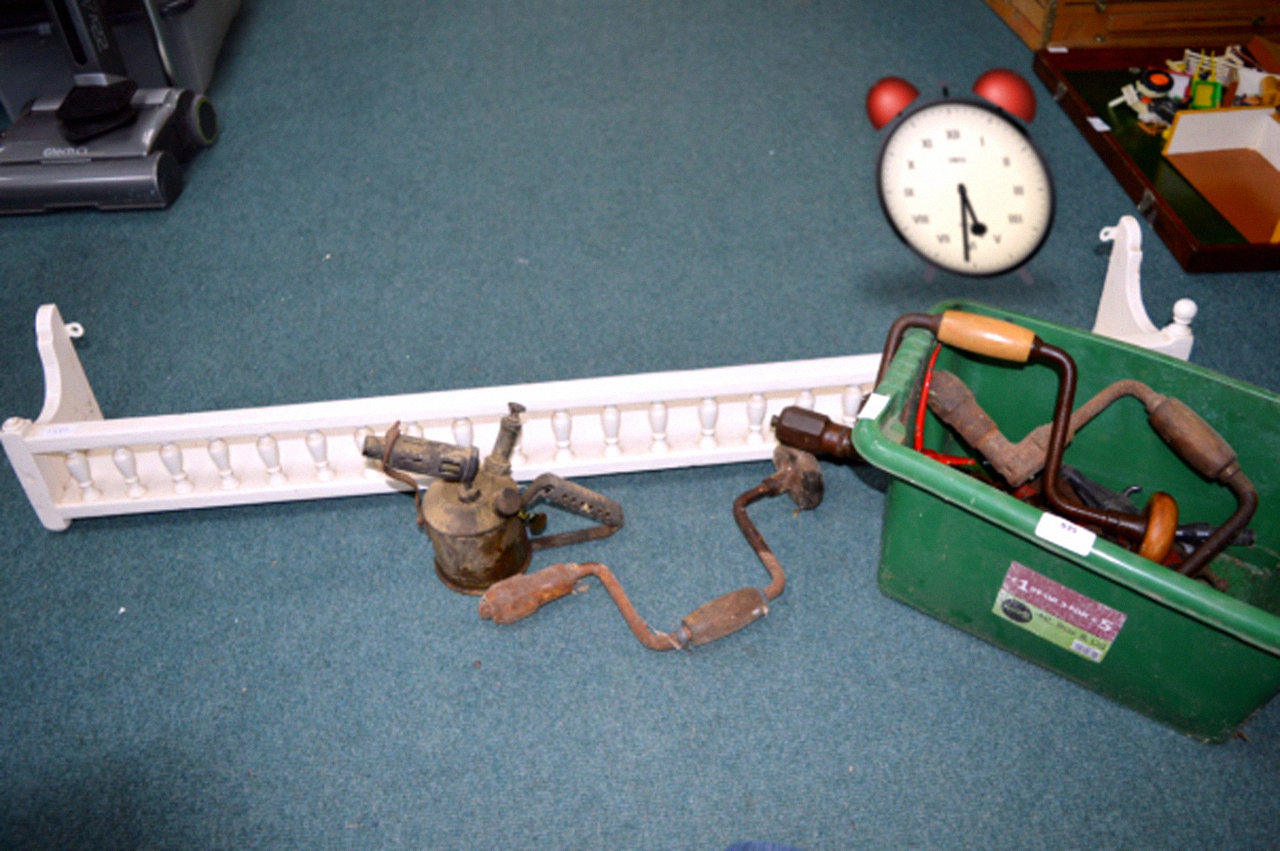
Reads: 5:31
